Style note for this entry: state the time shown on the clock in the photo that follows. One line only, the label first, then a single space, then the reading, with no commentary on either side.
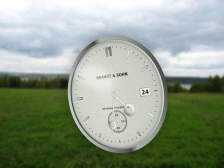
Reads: 4:32
